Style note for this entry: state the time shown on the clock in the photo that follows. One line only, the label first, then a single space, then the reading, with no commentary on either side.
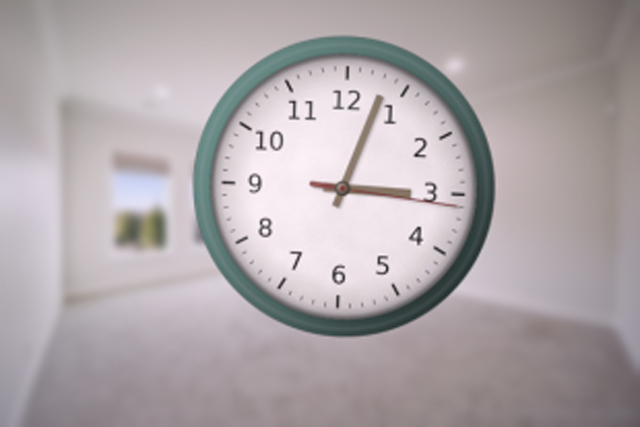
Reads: 3:03:16
